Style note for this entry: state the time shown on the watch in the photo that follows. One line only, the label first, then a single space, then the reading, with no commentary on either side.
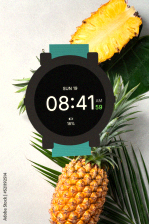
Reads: 8:41
